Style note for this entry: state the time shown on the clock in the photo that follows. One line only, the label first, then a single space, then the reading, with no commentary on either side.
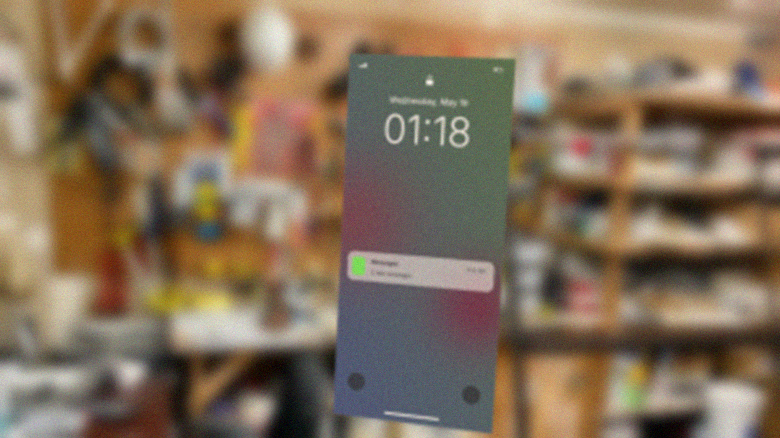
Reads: 1:18
